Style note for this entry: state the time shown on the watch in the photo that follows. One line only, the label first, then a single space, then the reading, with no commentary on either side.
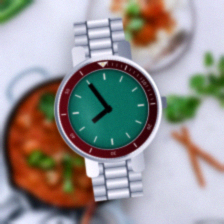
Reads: 7:55
